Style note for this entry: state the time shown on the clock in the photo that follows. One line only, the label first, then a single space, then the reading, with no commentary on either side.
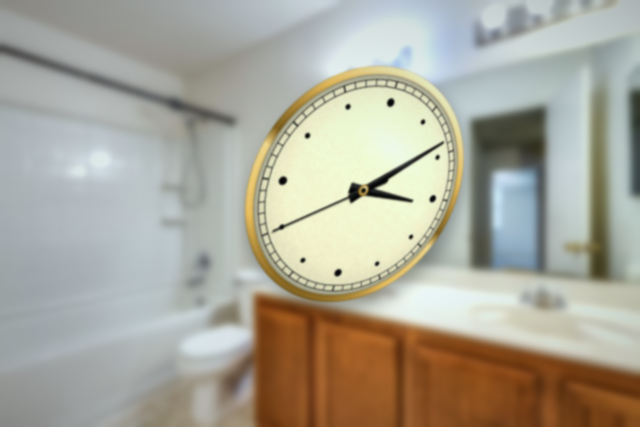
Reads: 3:08:40
